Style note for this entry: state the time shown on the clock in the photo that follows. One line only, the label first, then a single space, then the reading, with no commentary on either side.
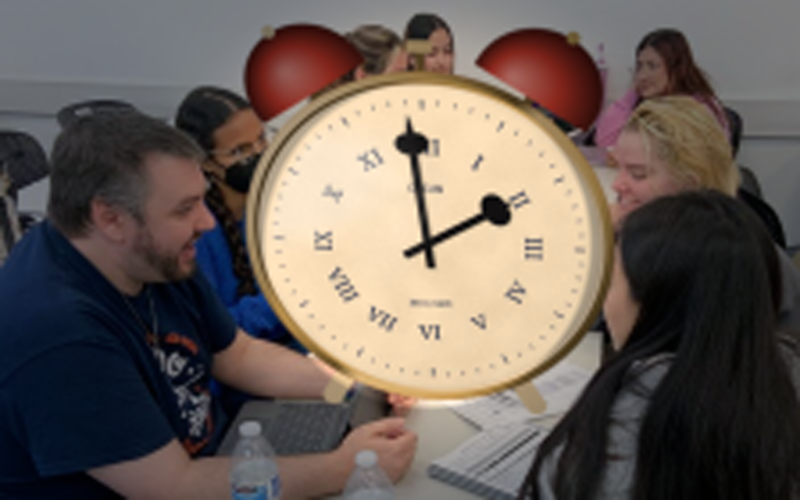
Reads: 1:59
